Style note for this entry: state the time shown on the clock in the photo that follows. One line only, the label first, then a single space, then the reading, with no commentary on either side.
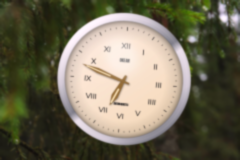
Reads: 6:48
